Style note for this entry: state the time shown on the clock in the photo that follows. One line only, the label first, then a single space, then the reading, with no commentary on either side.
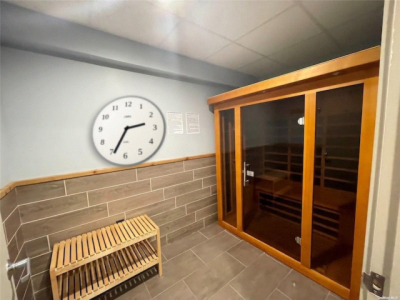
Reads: 2:34
